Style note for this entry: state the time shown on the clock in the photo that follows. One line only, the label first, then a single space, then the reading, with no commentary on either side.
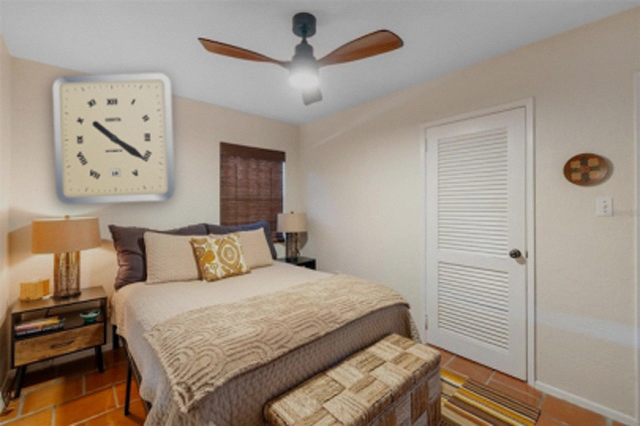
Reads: 10:21
